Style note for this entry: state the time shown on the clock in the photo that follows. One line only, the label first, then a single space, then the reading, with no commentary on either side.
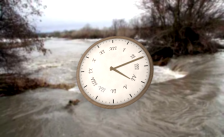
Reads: 4:12
